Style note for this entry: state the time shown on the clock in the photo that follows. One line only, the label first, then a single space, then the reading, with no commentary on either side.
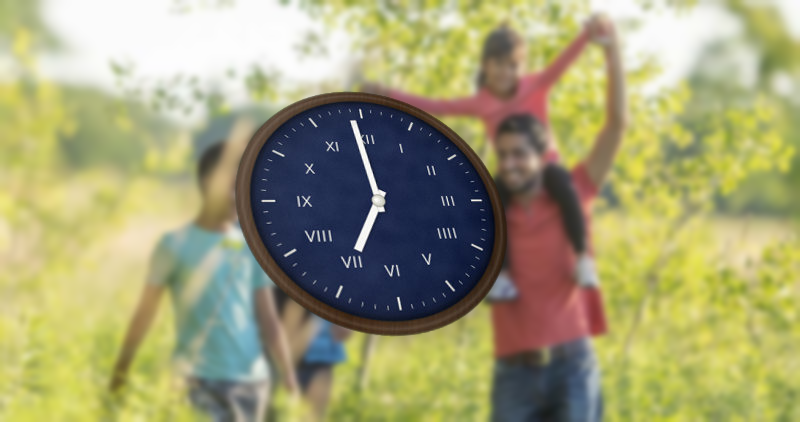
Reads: 6:59
